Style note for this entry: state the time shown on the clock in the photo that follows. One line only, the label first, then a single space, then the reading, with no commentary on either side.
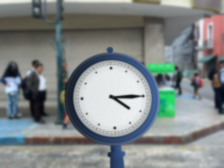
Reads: 4:15
